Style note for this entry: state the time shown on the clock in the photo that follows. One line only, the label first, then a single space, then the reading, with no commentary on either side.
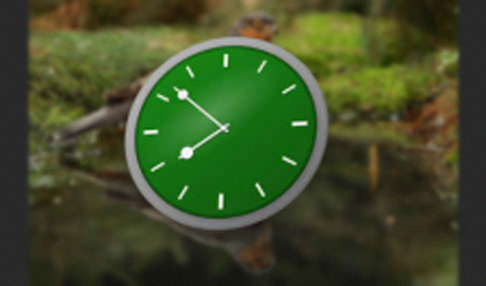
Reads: 7:52
